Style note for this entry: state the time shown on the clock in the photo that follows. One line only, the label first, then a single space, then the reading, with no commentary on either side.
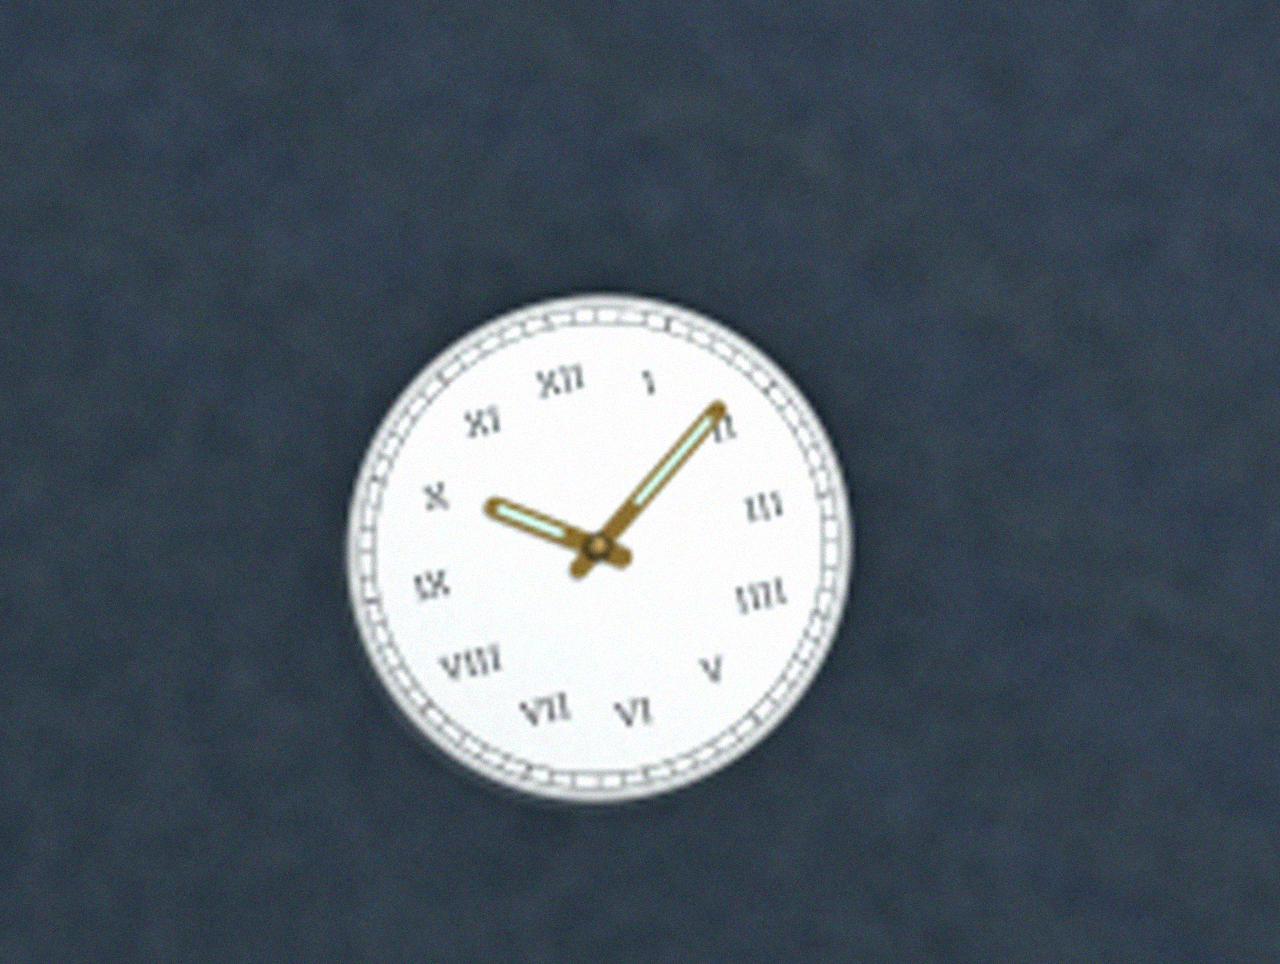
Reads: 10:09
